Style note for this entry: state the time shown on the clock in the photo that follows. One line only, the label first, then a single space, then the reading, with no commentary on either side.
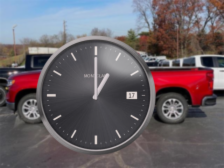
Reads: 1:00
